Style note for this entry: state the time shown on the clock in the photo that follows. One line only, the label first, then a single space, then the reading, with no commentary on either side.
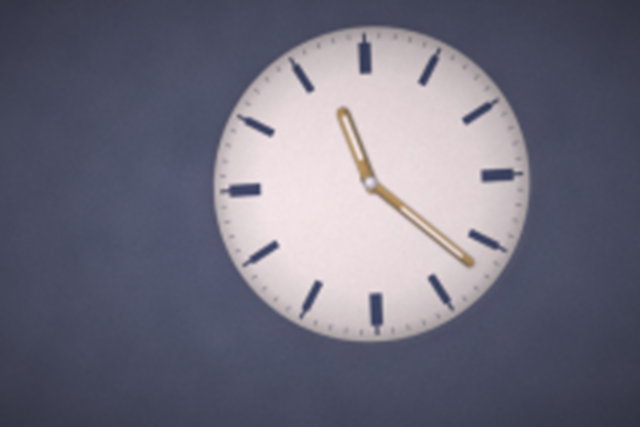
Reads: 11:22
